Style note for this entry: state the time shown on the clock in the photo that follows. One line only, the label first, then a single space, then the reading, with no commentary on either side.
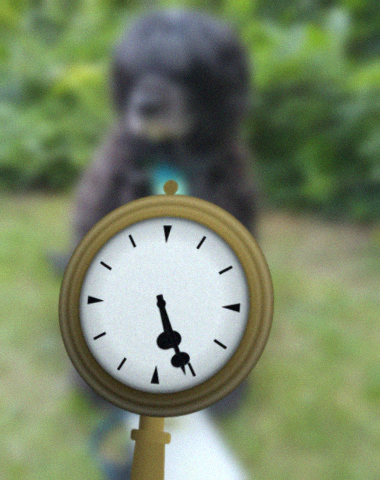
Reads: 5:26
